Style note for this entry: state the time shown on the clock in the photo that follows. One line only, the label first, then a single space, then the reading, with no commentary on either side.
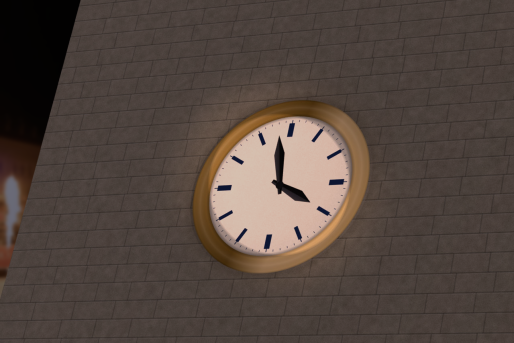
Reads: 3:58
